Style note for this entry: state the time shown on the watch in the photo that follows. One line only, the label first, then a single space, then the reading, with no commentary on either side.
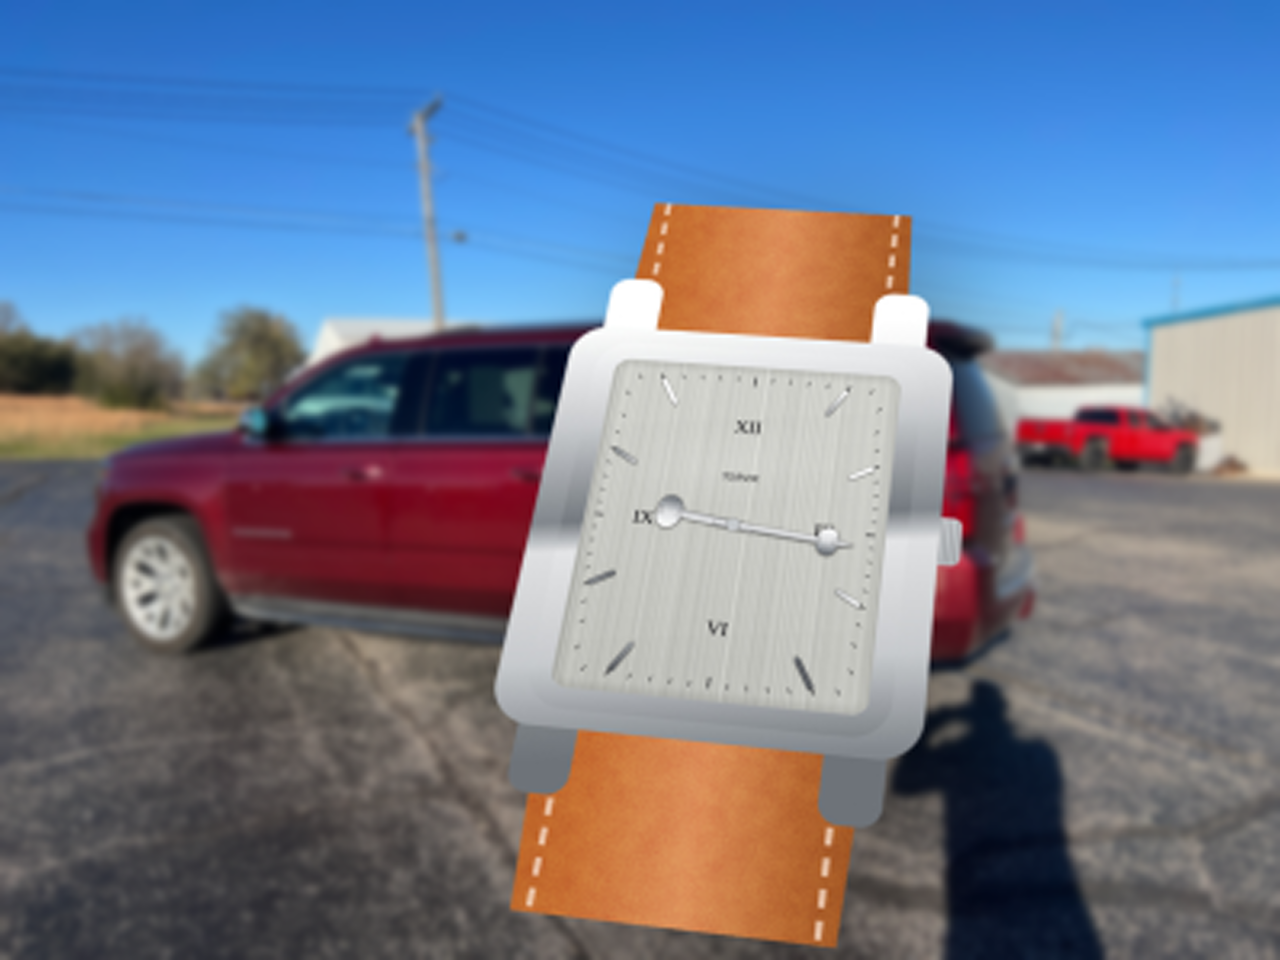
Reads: 9:16
